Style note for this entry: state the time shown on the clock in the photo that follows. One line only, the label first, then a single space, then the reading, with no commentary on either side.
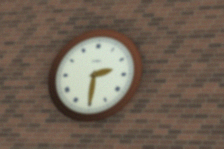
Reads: 2:30
